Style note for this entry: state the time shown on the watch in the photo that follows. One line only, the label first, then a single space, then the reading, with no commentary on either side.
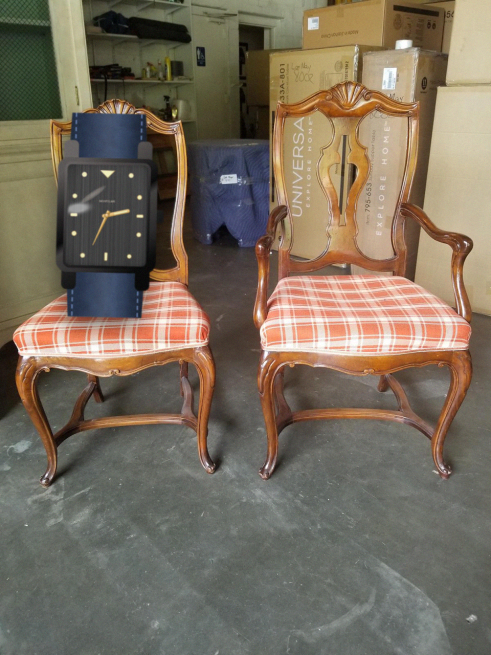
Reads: 2:34
